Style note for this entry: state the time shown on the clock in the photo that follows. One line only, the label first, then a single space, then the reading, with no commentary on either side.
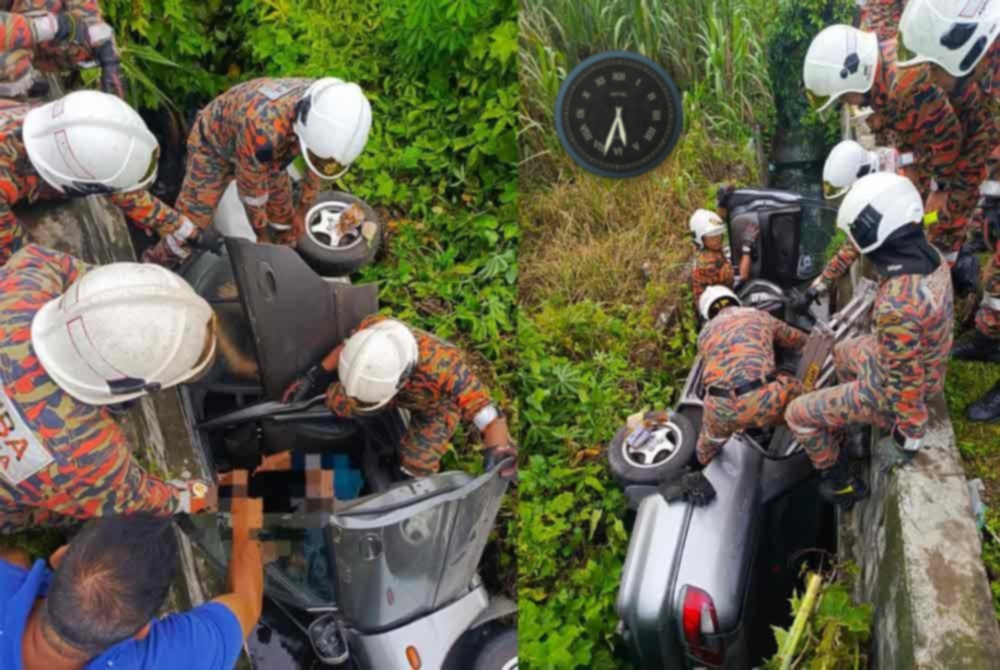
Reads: 5:33
